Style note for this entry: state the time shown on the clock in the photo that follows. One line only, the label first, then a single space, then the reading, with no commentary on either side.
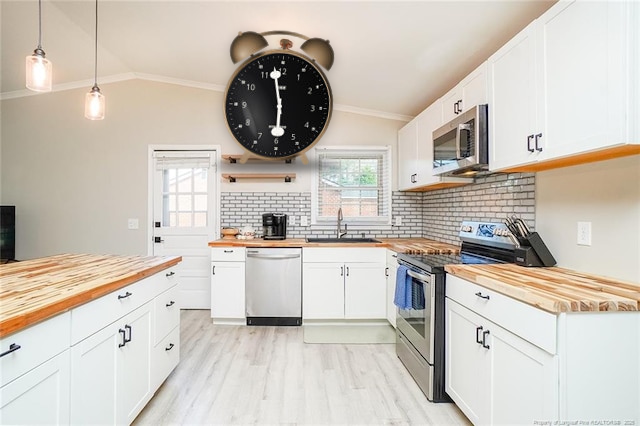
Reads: 5:58
